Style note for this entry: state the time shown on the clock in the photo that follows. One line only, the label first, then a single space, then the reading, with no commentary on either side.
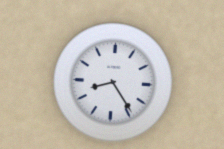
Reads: 8:24
